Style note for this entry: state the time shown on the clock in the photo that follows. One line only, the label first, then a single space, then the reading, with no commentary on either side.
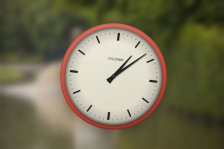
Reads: 1:08
